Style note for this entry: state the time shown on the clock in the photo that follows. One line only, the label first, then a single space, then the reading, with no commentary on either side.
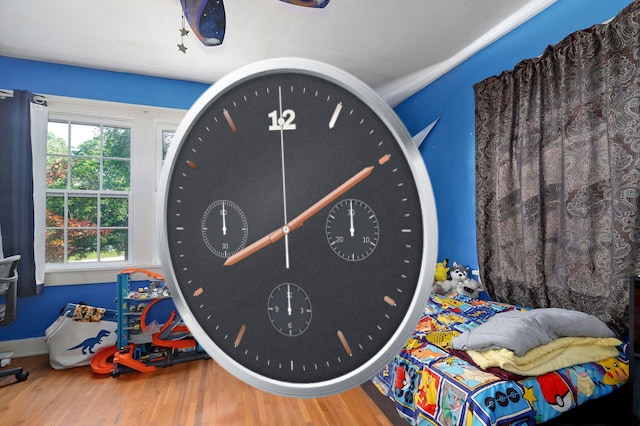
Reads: 8:10
